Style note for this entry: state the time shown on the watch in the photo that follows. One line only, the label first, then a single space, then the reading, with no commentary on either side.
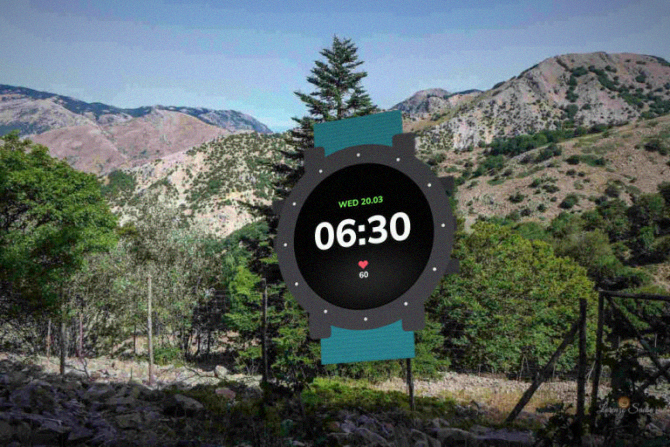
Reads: 6:30
